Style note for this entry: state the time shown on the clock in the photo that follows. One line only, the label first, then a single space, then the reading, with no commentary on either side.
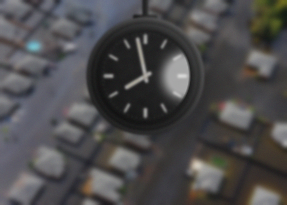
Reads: 7:58
